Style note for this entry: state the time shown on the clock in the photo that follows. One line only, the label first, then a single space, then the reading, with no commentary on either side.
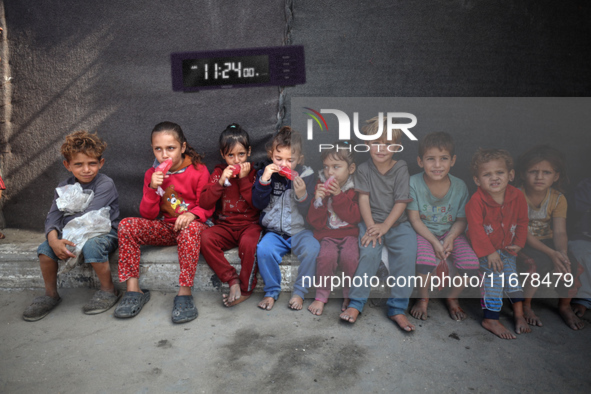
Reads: 11:24
